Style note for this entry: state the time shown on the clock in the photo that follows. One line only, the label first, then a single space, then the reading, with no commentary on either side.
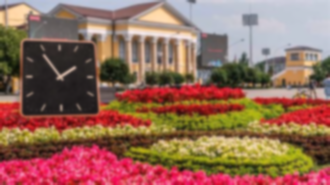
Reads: 1:54
